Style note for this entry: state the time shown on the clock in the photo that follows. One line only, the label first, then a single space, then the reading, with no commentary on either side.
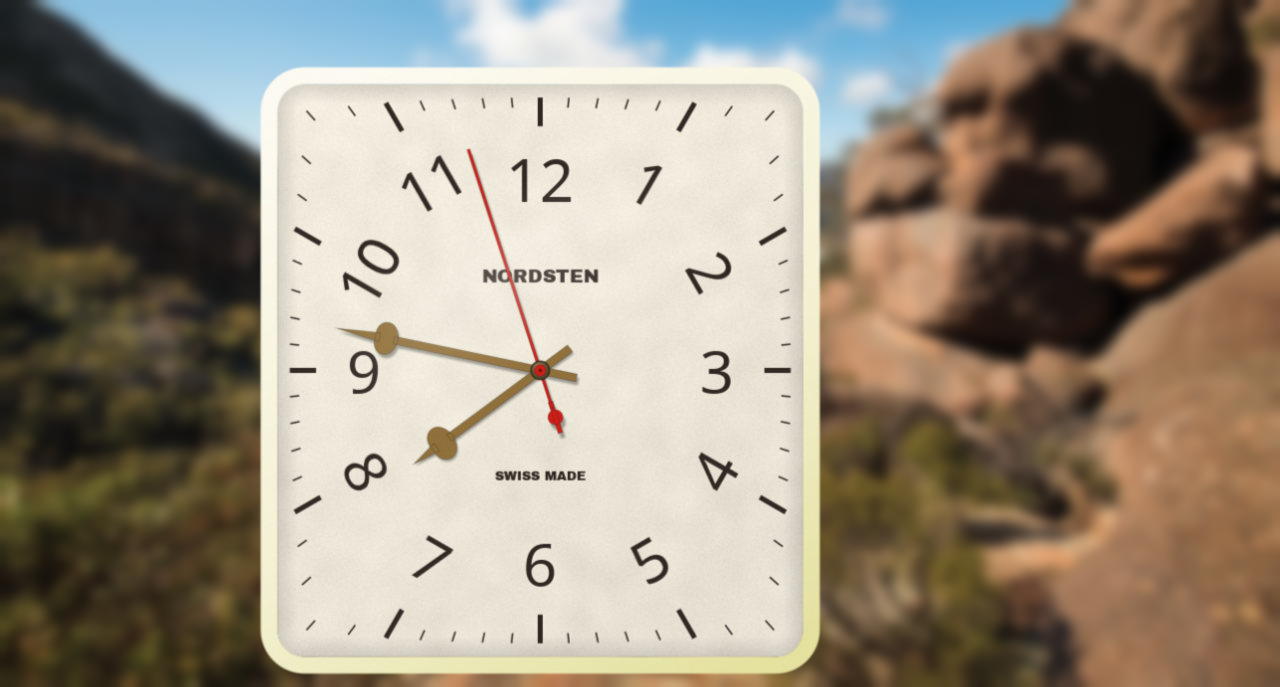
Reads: 7:46:57
